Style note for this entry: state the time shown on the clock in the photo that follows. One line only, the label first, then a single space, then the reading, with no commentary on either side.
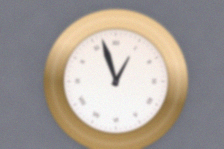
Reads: 12:57
